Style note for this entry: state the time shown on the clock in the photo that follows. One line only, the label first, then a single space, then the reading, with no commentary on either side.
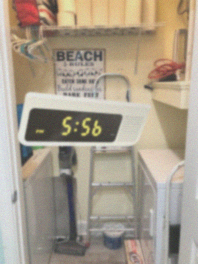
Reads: 5:56
